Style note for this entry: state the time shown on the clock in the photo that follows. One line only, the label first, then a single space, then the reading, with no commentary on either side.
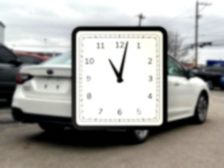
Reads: 11:02
